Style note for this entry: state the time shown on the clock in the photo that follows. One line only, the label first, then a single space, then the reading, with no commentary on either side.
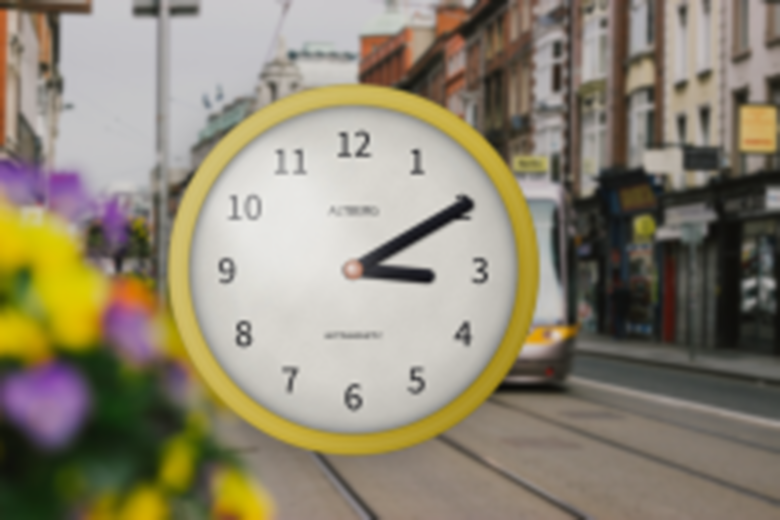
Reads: 3:10
